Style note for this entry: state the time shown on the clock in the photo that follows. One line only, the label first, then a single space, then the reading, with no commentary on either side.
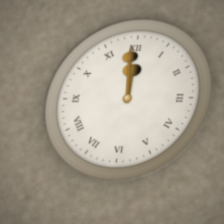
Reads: 11:59
